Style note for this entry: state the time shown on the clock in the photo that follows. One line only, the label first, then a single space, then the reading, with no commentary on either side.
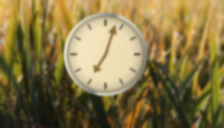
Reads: 7:03
